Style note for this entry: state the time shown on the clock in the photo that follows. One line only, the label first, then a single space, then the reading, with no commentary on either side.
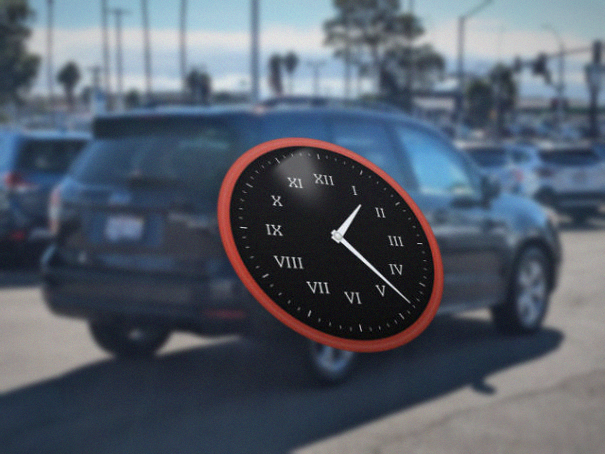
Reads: 1:23
